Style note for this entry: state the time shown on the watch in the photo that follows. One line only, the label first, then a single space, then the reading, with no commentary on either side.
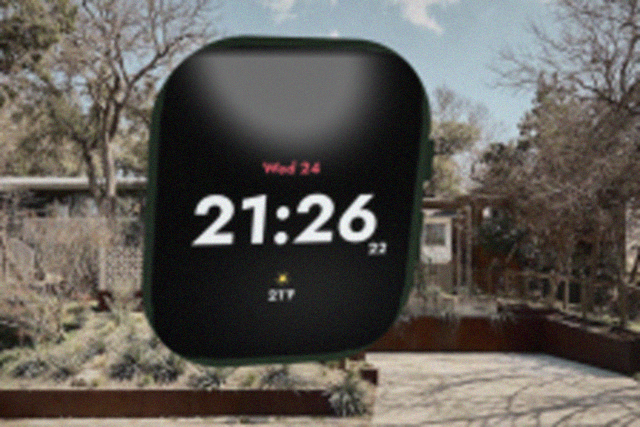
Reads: 21:26
